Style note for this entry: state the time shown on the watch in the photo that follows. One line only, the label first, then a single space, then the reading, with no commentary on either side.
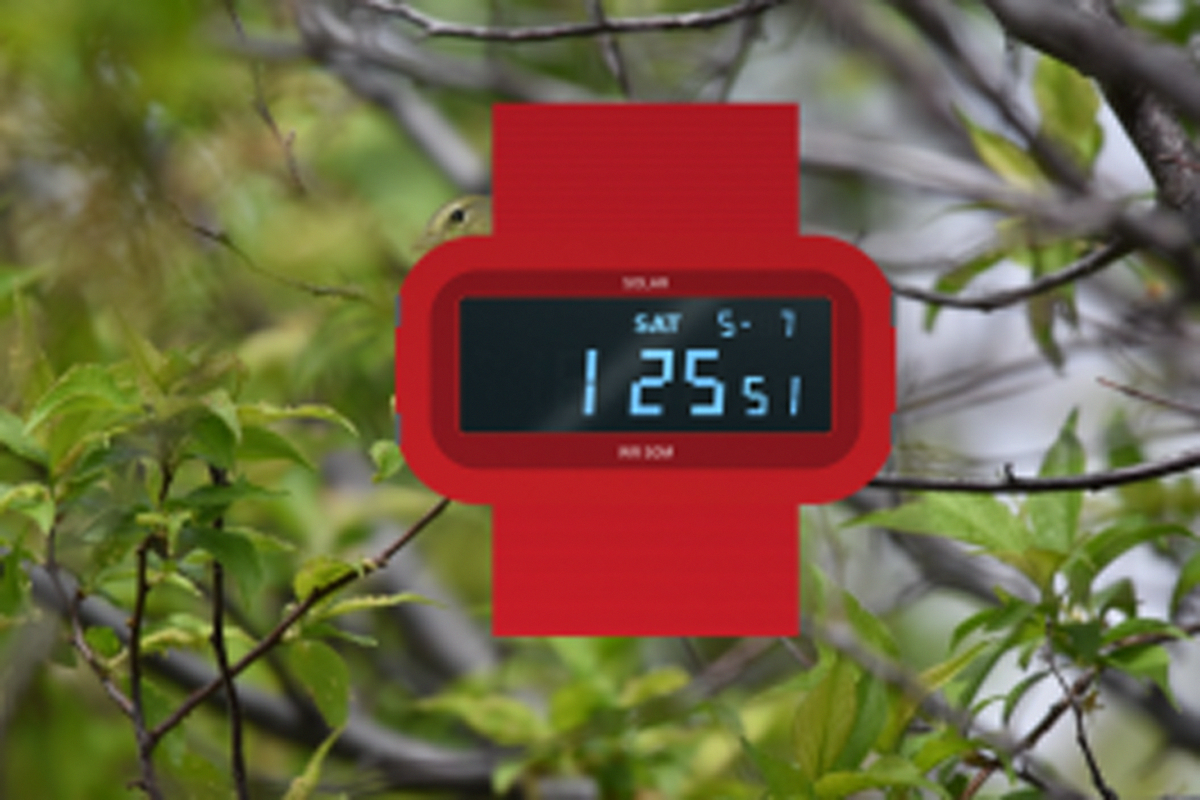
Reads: 1:25:51
